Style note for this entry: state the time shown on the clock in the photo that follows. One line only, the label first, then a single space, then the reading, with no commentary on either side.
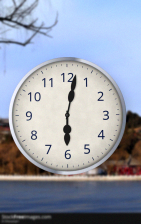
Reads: 6:02
